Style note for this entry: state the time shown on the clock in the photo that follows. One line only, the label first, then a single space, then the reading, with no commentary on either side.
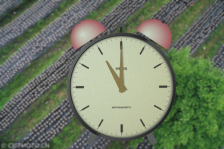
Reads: 11:00
